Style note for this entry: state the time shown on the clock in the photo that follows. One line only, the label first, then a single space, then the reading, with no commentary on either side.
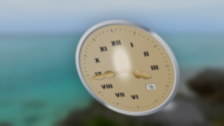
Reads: 3:44
